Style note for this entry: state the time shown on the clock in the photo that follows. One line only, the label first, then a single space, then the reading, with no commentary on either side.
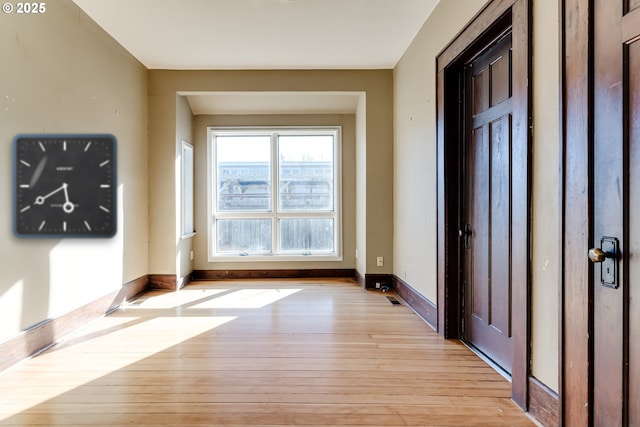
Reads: 5:40
